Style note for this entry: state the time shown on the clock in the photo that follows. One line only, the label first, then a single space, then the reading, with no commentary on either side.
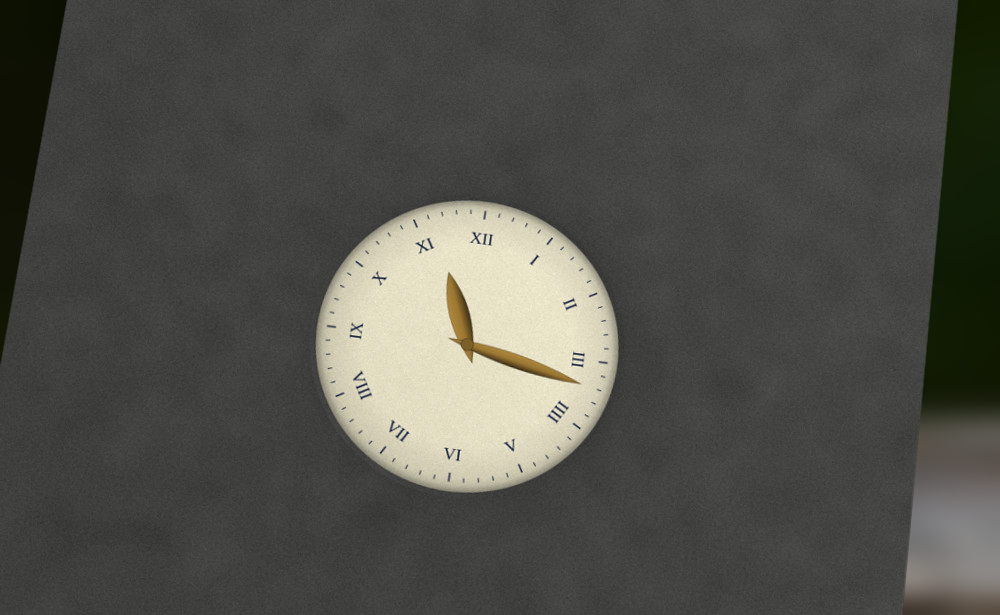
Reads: 11:17
